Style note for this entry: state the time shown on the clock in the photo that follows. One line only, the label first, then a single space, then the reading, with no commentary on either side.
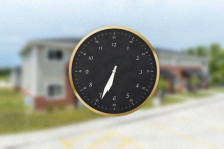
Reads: 6:34
